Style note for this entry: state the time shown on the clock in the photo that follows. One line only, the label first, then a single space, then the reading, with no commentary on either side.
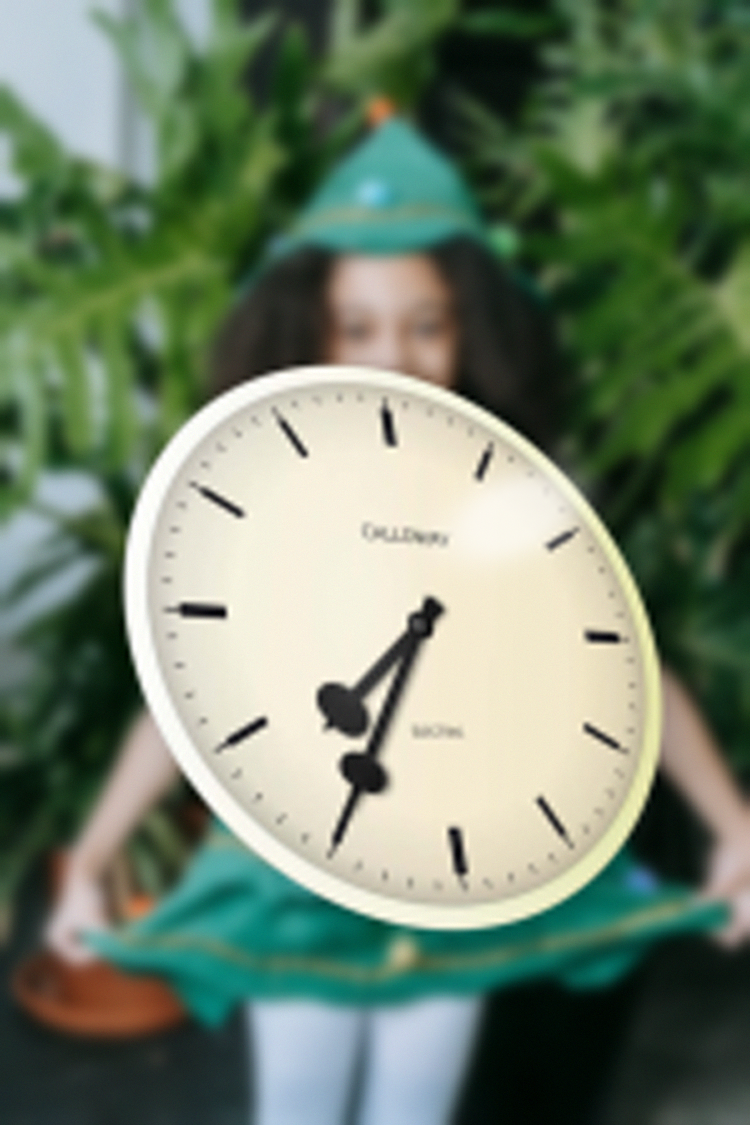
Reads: 7:35
